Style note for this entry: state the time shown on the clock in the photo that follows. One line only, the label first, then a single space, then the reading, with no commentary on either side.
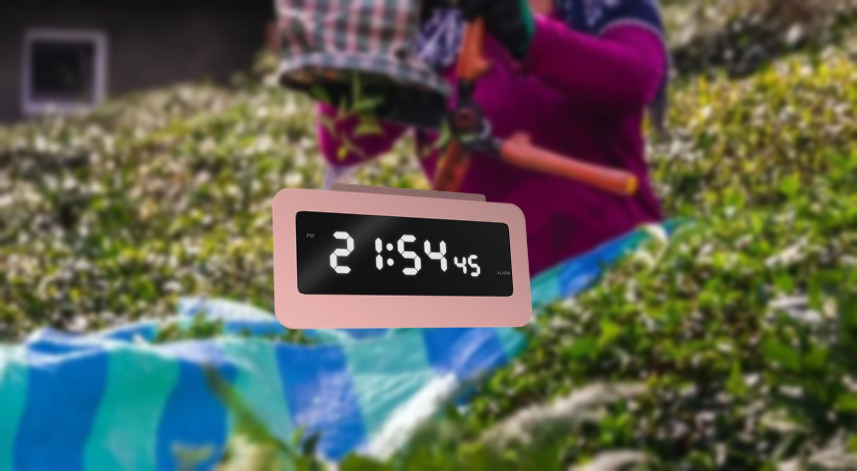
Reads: 21:54:45
